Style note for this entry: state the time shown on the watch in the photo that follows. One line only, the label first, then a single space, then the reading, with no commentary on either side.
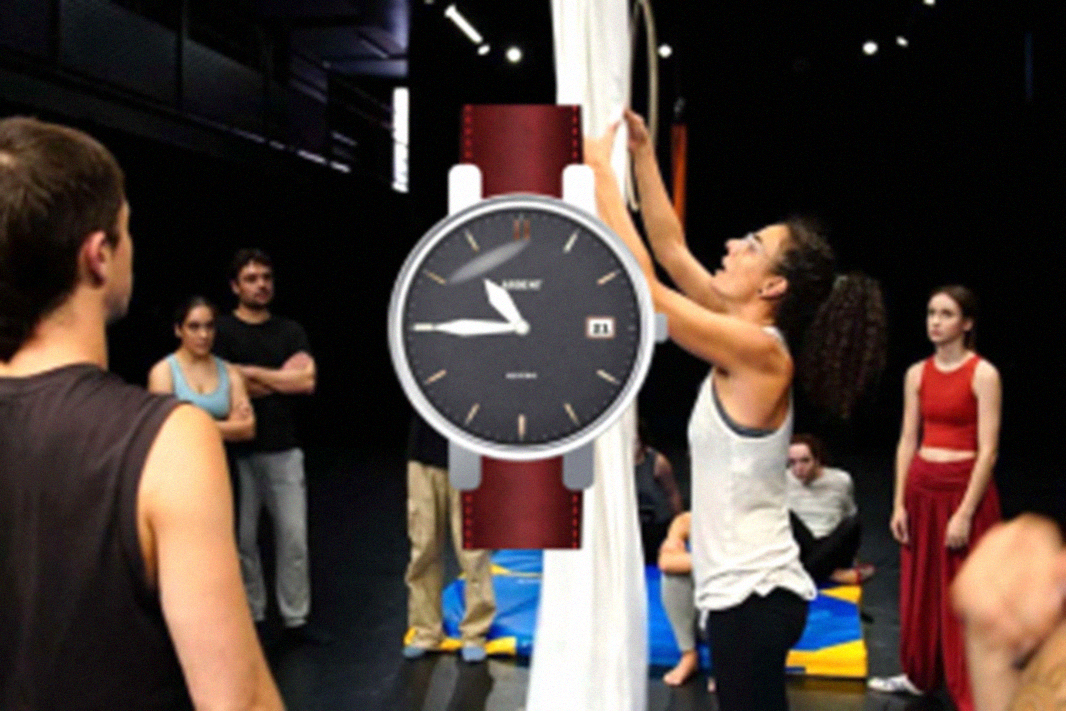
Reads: 10:45
